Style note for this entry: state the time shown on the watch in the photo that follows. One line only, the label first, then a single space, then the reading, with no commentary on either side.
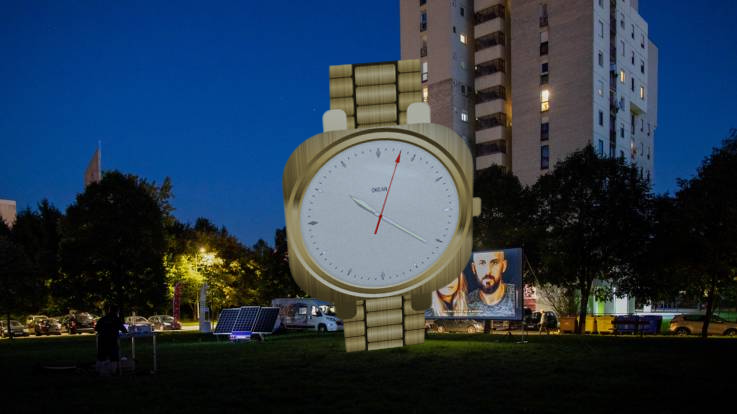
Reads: 10:21:03
